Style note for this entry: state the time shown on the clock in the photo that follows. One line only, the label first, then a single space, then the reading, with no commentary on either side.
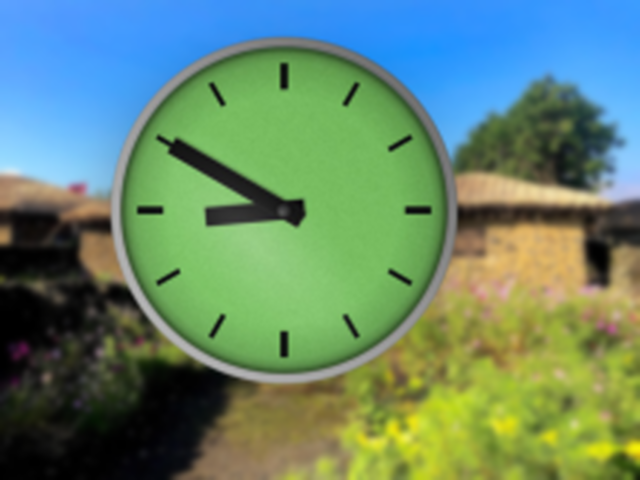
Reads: 8:50
